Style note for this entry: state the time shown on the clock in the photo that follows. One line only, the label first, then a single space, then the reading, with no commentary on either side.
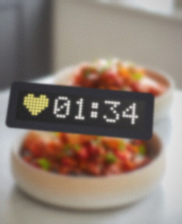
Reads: 1:34
